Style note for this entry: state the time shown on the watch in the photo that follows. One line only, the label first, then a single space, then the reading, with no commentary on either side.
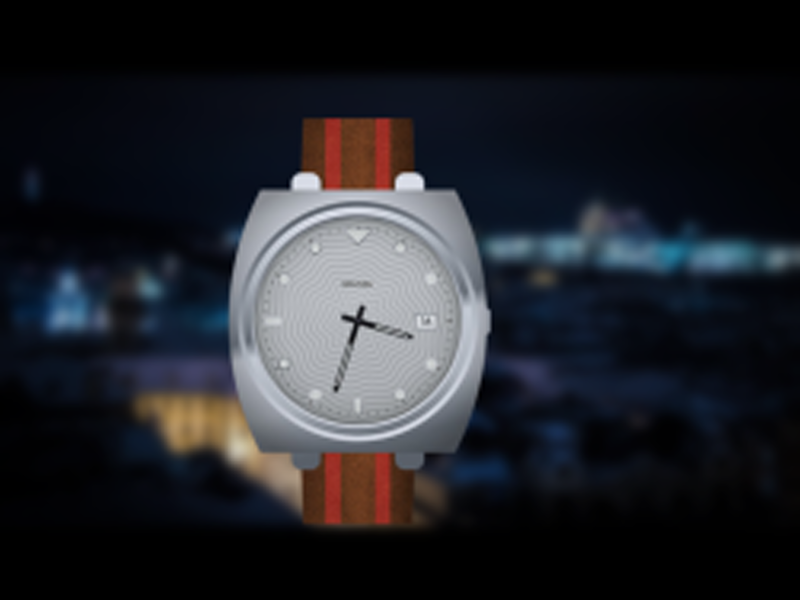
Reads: 3:33
